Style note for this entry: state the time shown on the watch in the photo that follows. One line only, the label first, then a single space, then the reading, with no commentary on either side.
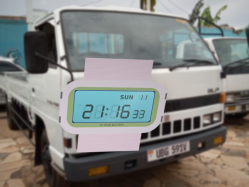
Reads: 21:16:33
